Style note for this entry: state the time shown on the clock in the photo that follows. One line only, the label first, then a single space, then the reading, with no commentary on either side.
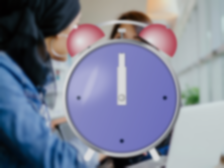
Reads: 12:00
